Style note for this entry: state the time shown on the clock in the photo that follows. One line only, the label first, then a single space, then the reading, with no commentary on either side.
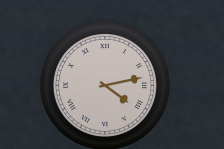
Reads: 4:13
